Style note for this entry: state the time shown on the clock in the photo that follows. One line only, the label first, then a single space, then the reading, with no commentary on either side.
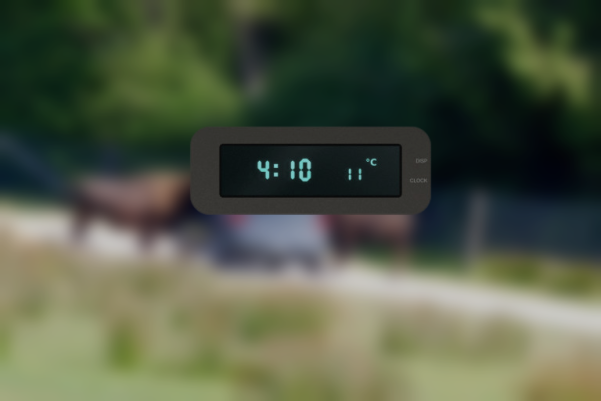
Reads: 4:10
